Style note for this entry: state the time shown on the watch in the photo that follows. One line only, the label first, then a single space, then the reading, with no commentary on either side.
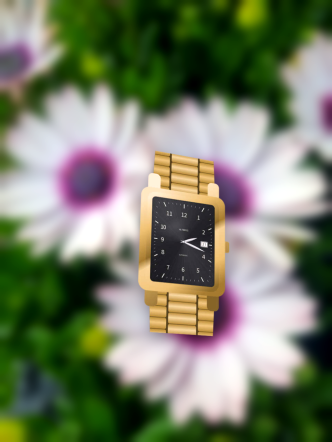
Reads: 2:18
